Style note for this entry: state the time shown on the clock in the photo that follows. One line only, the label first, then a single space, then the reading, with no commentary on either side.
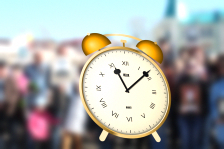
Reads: 11:08
